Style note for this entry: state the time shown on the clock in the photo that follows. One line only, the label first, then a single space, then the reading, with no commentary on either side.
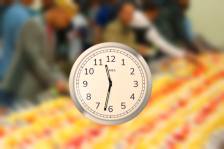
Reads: 11:32
